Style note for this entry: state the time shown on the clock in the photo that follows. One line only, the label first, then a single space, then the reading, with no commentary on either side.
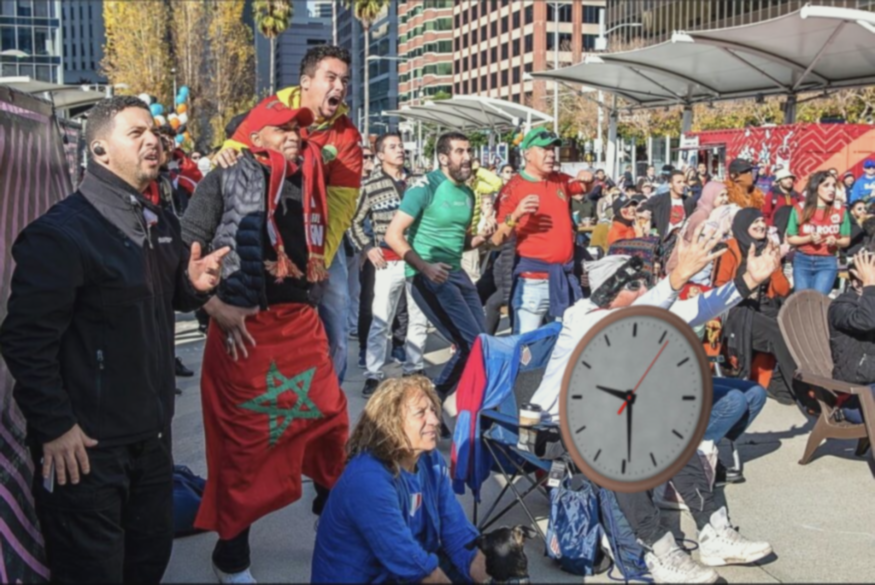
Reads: 9:29:06
